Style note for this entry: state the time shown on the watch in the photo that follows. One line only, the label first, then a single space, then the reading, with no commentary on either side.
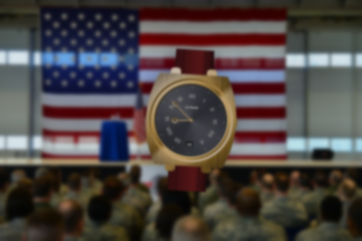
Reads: 8:52
